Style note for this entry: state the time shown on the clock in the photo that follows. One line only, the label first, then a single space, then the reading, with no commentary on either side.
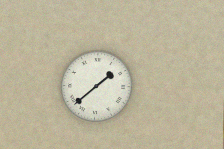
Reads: 1:38
